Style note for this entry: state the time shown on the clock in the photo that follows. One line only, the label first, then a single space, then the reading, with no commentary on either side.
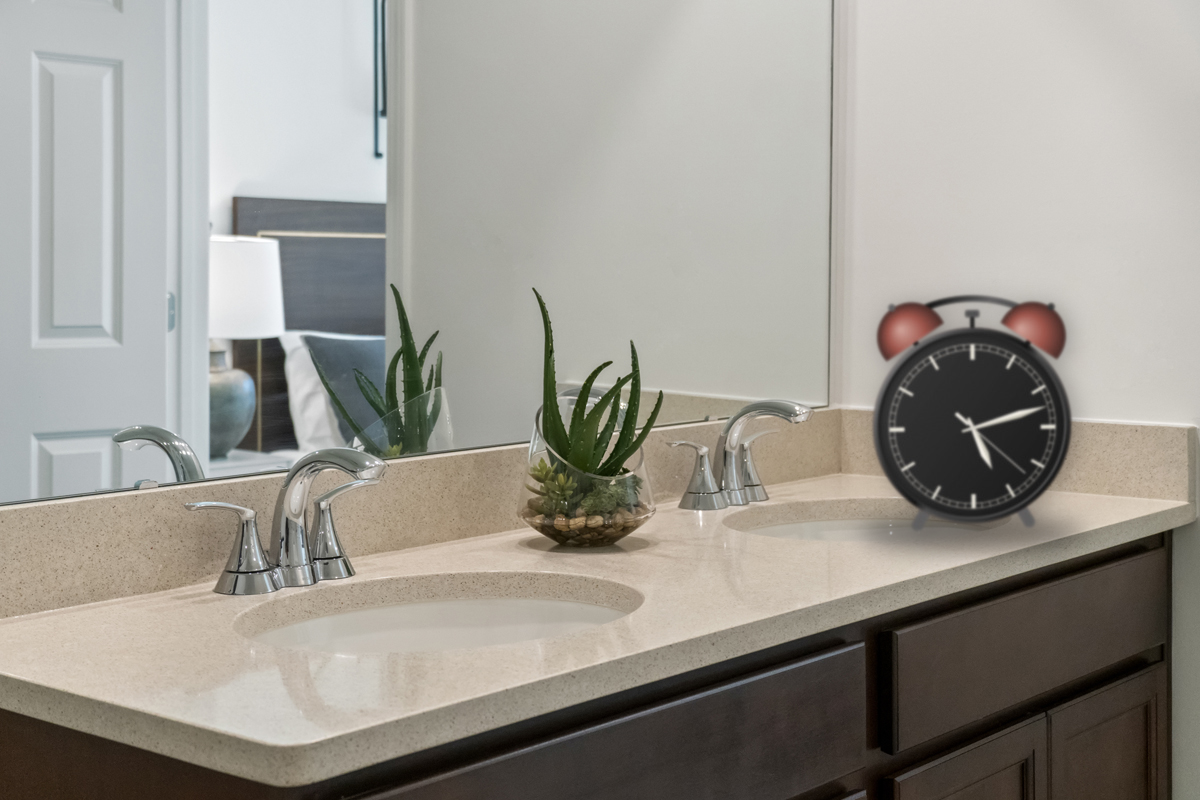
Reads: 5:12:22
